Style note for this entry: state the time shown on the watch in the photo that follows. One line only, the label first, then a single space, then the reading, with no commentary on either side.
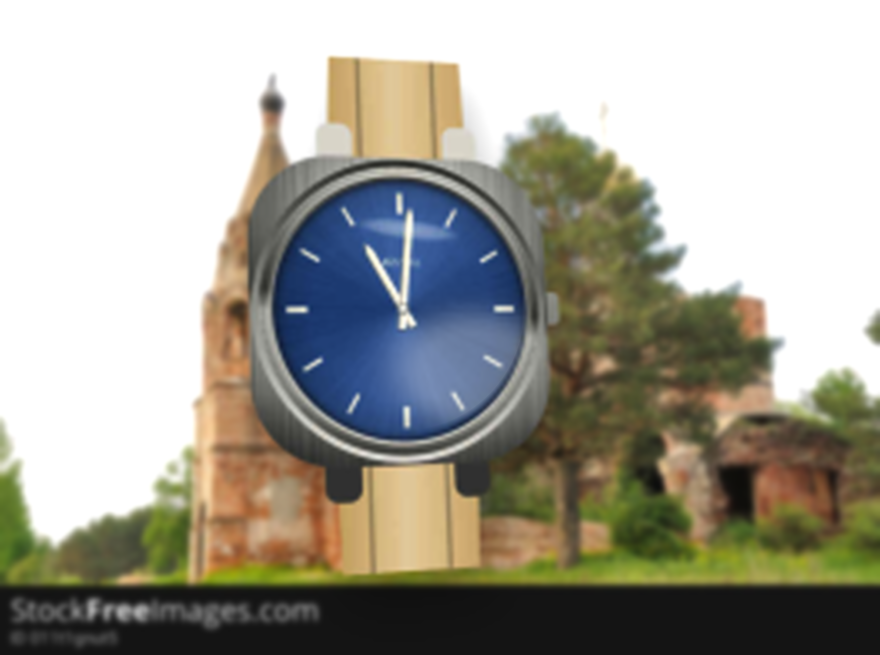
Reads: 11:01
